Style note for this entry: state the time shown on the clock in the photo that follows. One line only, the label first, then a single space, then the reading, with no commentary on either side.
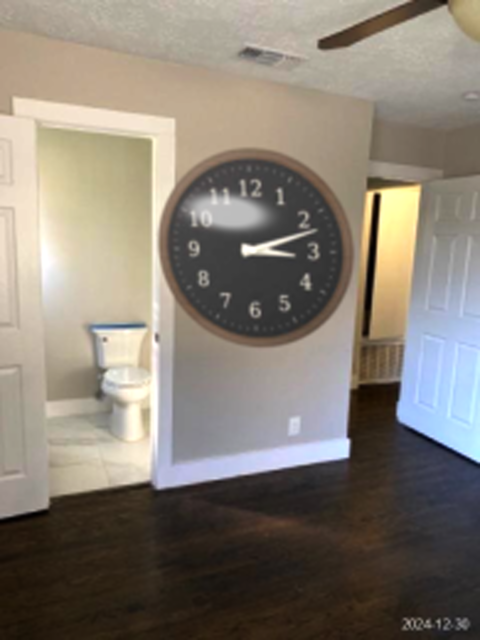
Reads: 3:12
